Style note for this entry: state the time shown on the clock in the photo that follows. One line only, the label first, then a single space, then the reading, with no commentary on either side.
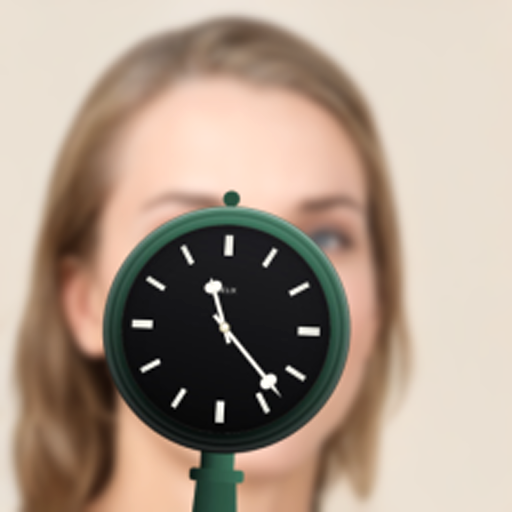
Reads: 11:23
